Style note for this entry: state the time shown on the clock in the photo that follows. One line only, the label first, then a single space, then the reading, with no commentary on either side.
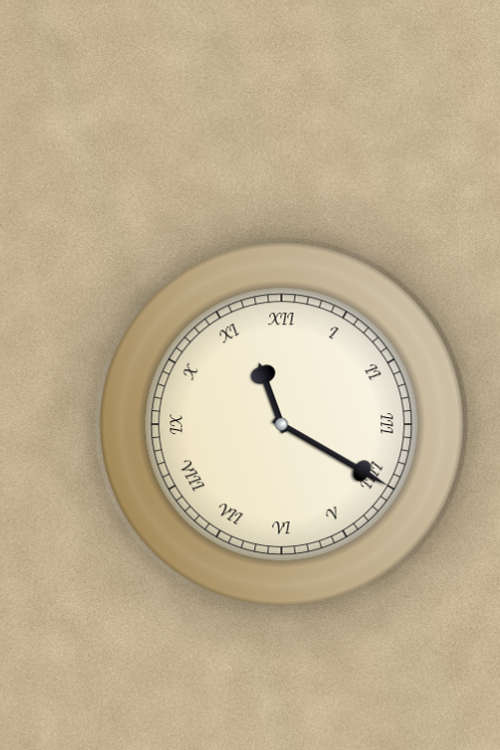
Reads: 11:20
